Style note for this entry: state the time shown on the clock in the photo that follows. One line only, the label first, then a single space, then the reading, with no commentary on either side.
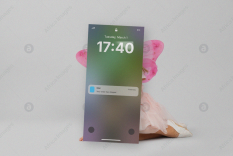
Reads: 17:40
